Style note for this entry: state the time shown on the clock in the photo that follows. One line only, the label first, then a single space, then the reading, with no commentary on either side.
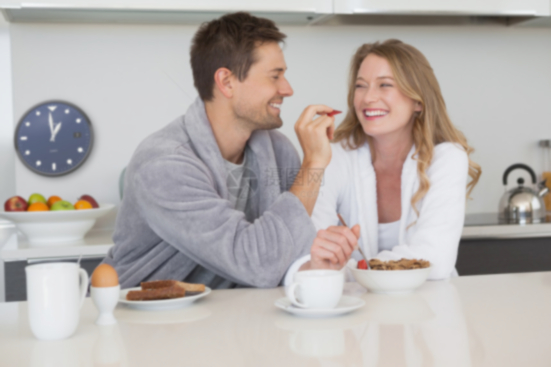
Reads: 12:59
